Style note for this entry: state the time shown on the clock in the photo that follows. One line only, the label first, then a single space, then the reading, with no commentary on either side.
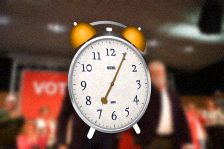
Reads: 7:05
